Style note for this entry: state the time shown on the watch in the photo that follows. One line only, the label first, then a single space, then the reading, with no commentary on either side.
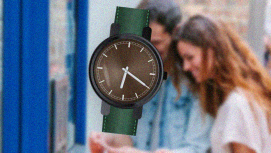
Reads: 6:20
